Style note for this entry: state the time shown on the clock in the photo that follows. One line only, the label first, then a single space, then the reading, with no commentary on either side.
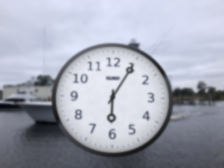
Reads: 6:05
